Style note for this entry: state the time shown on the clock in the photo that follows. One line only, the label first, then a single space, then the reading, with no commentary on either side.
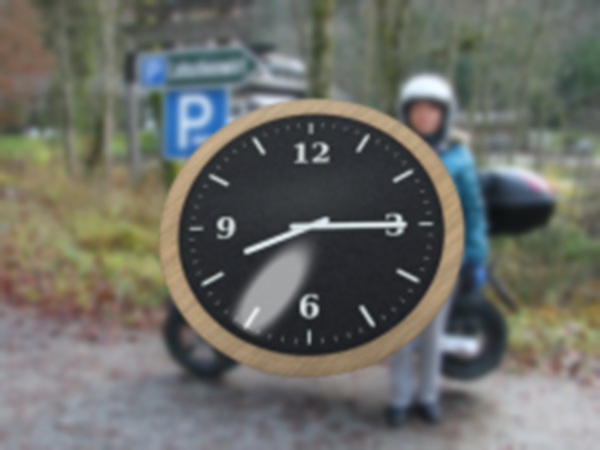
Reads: 8:15
